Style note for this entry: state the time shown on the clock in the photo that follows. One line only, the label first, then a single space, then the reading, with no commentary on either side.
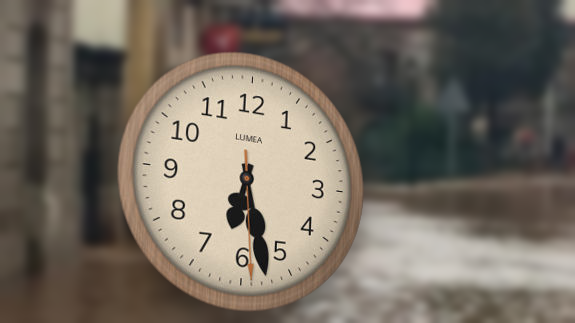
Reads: 6:27:29
